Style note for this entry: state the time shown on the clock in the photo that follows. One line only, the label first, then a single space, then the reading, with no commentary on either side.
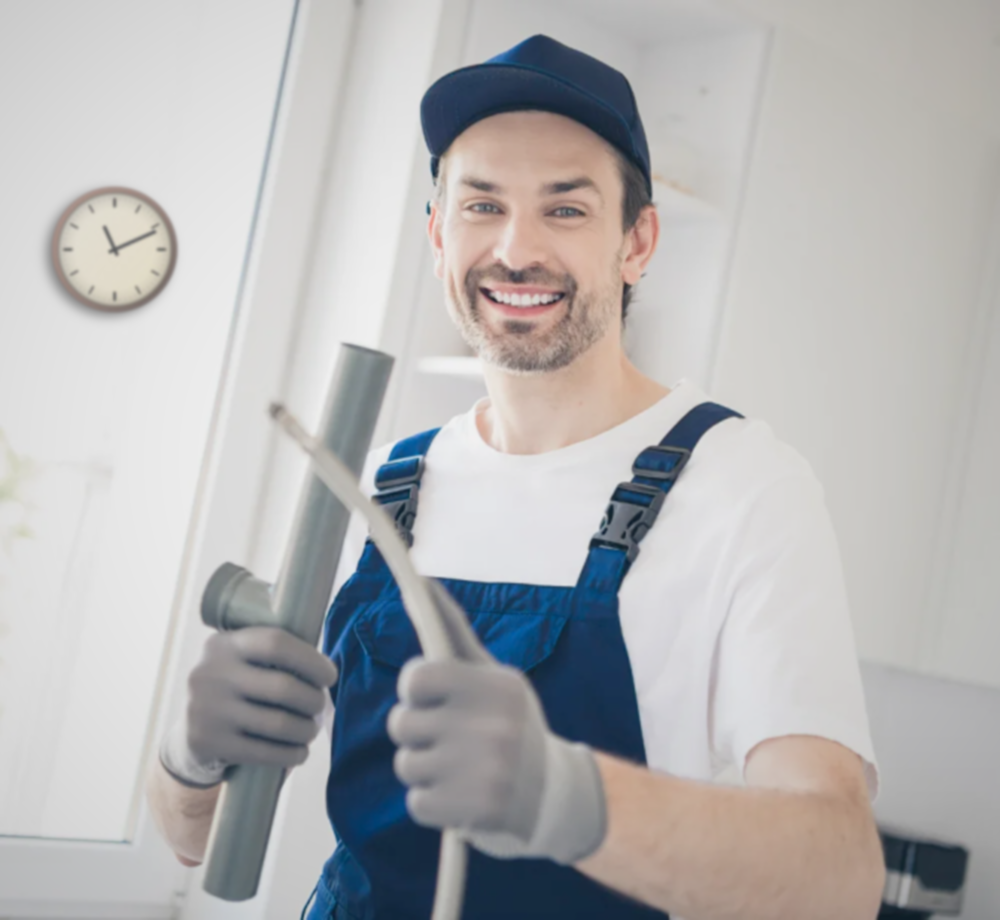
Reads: 11:11
